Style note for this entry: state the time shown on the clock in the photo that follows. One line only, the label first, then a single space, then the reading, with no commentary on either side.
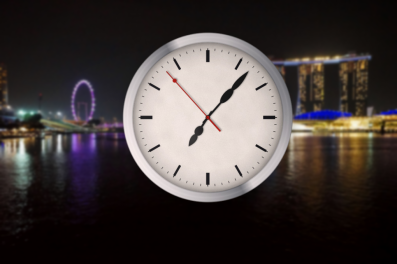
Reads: 7:06:53
